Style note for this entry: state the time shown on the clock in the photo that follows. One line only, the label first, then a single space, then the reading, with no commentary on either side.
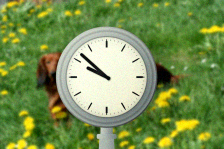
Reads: 9:52
